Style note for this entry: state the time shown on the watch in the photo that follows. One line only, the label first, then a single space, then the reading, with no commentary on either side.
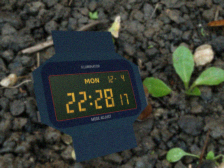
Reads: 22:28:17
